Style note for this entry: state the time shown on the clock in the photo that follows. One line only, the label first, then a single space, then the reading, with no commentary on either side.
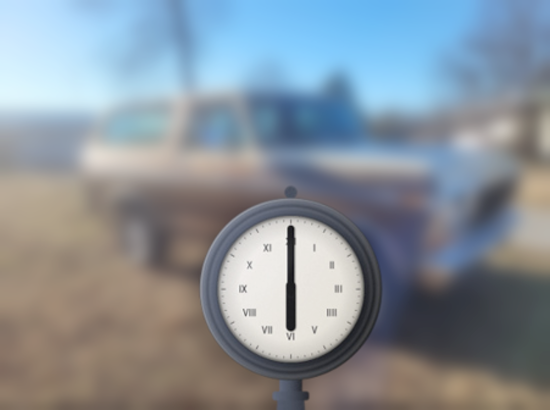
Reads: 6:00
